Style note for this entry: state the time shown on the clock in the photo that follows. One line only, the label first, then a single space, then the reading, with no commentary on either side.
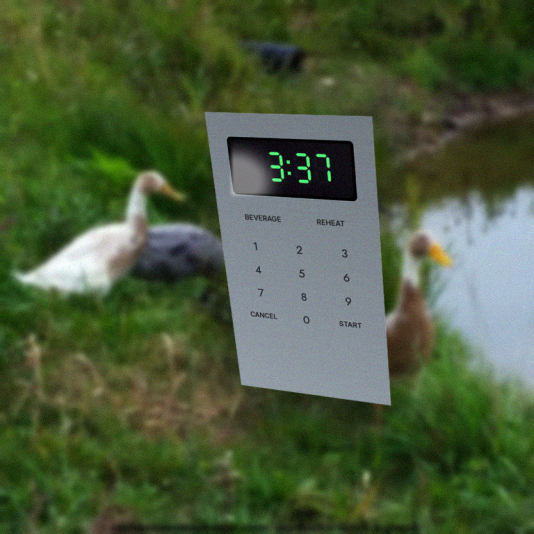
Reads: 3:37
